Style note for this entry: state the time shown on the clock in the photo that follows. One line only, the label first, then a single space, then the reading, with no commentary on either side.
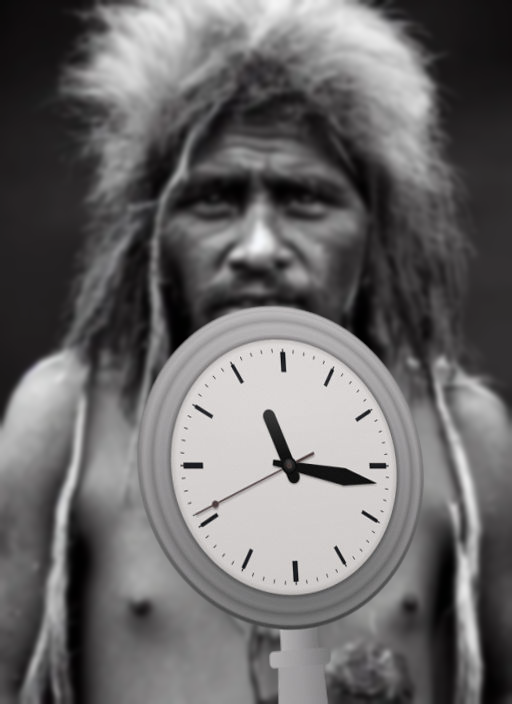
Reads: 11:16:41
